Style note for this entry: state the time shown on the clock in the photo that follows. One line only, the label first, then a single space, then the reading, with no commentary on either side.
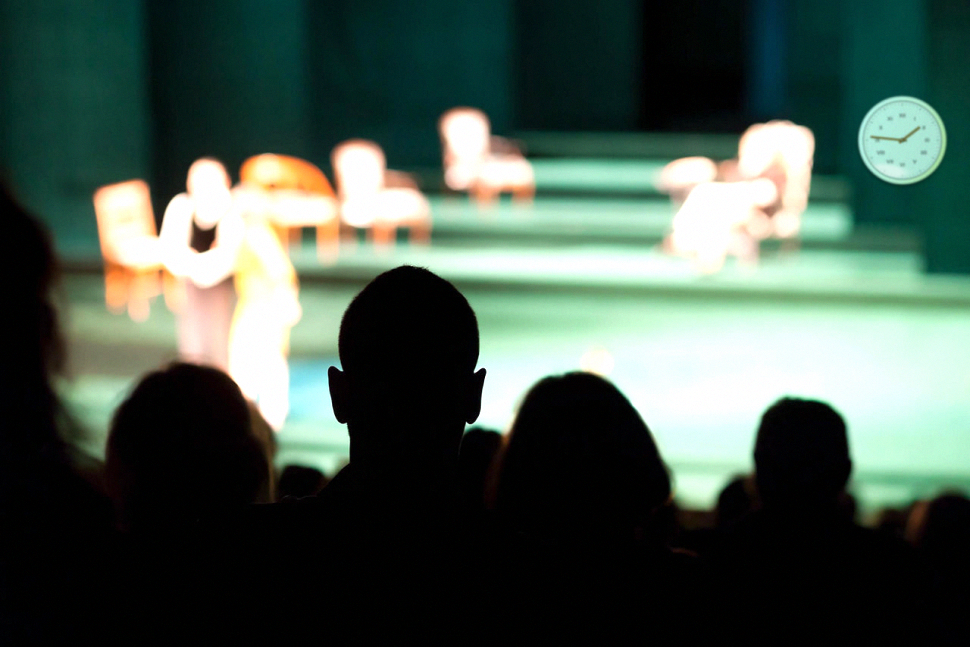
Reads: 1:46
